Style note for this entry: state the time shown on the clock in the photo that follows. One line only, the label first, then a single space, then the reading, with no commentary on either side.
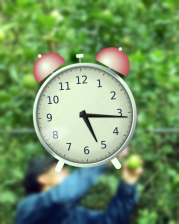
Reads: 5:16
